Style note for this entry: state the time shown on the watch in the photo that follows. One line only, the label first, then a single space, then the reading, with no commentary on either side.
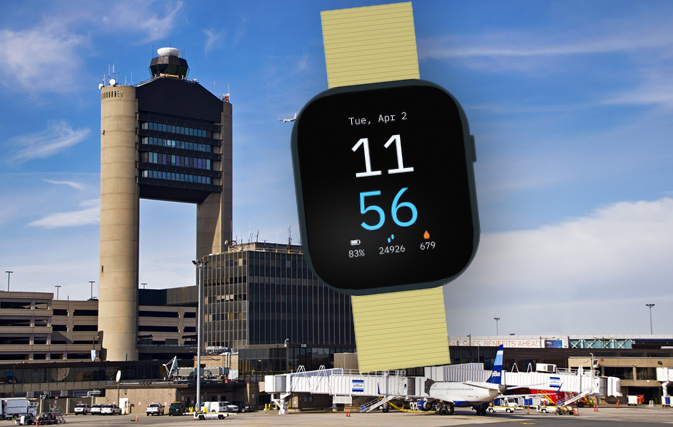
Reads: 11:56
